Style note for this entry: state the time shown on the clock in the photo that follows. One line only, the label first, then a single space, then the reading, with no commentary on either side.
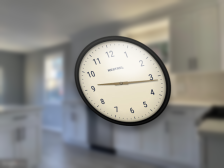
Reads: 9:16
